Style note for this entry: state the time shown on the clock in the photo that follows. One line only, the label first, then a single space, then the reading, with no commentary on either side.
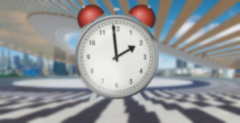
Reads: 1:59
